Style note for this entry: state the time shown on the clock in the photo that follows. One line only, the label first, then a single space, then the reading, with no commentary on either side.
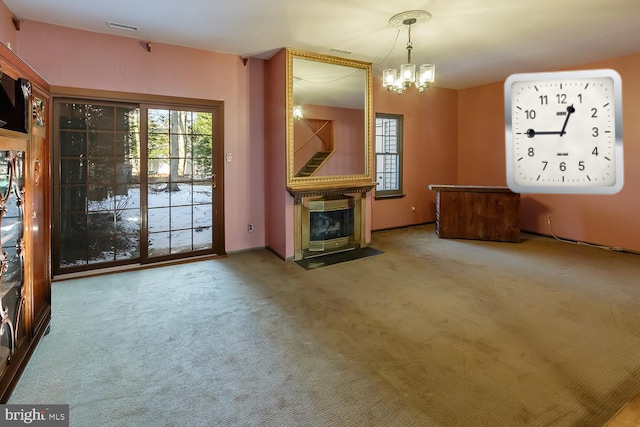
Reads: 12:45
